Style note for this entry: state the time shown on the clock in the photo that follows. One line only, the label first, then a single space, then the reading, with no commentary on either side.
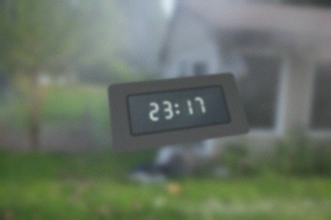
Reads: 23:17
